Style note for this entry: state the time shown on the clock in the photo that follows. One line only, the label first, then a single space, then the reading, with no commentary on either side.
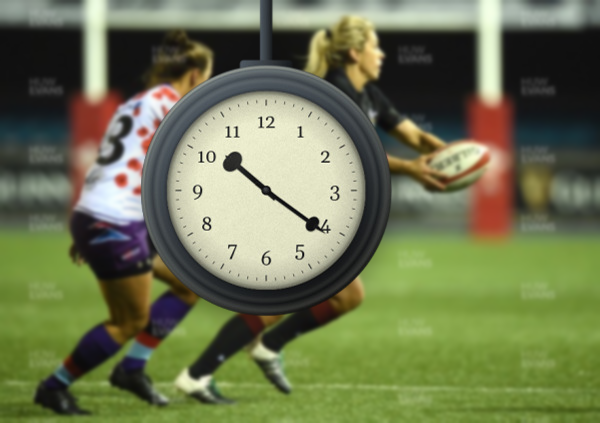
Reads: 10:21
